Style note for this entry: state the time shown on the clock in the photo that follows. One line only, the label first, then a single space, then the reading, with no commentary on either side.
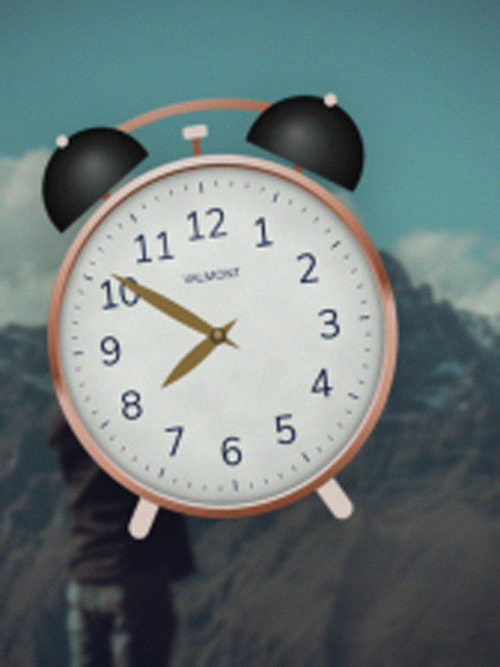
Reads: 7:51
